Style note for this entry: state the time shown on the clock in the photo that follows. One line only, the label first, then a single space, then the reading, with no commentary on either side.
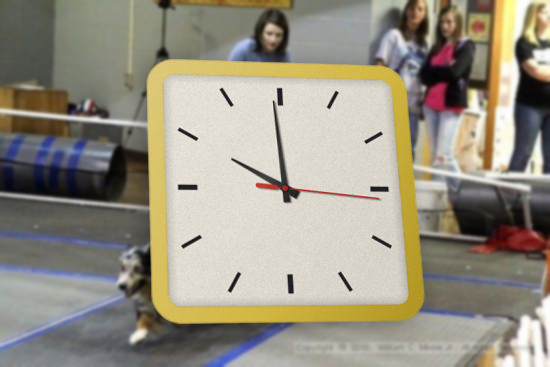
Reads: 9:59:16
